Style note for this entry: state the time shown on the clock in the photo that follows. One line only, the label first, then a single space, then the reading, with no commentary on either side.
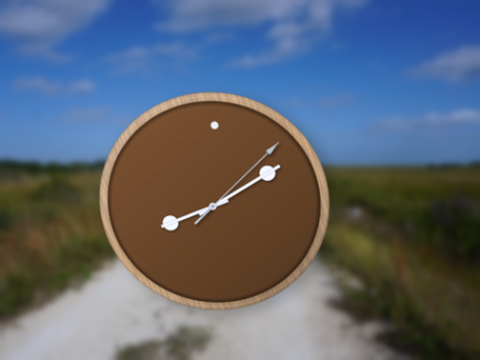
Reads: 8:09:07
